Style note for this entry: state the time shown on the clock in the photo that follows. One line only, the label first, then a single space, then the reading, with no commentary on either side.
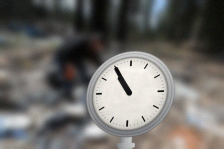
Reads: 10:55
